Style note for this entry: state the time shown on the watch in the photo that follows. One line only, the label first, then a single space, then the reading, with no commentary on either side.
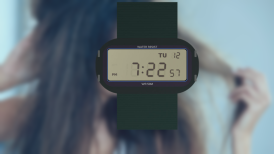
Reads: 7:22:57
